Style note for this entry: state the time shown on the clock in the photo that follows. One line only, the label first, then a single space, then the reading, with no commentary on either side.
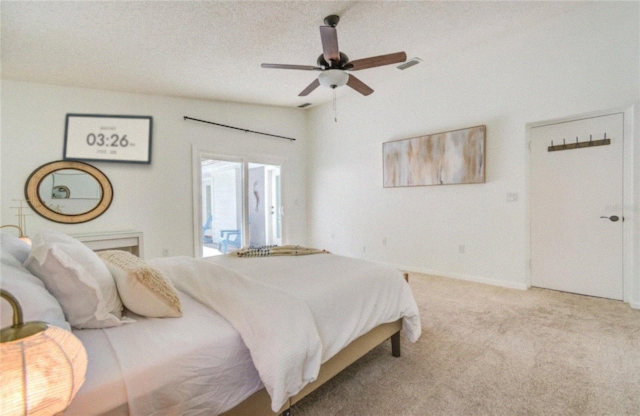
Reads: 3:26
